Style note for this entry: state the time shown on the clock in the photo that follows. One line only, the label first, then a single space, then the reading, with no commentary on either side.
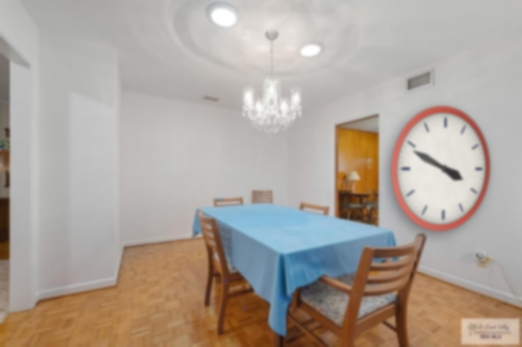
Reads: 3:49
